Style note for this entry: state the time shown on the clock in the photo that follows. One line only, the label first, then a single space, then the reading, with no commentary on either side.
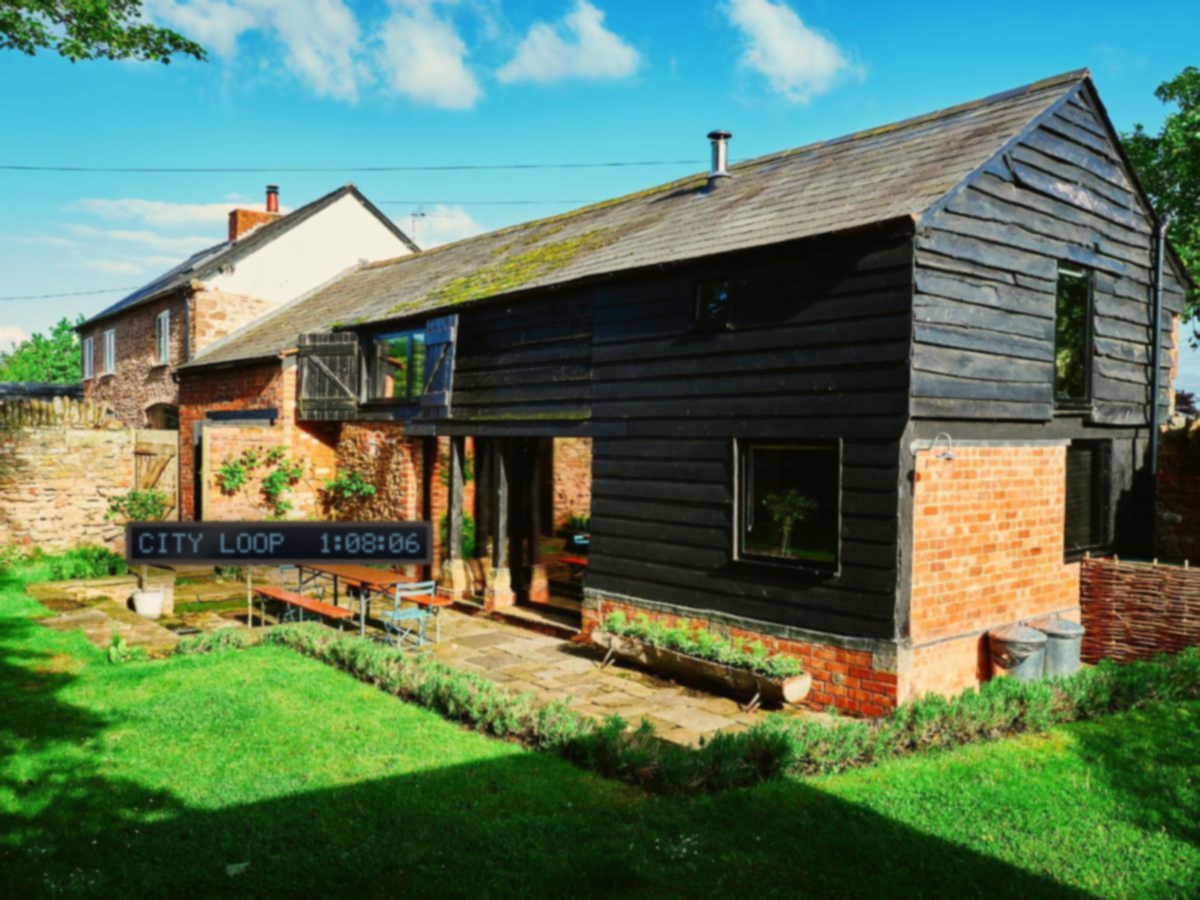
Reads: 1:08:06
